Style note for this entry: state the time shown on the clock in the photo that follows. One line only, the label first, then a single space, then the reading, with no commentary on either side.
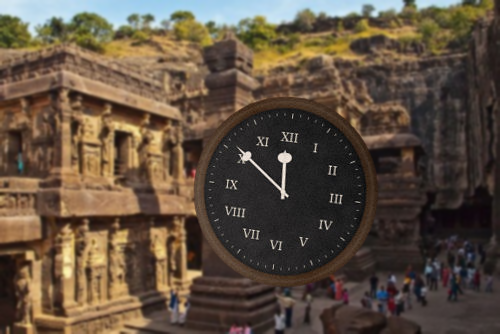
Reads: 11:51
